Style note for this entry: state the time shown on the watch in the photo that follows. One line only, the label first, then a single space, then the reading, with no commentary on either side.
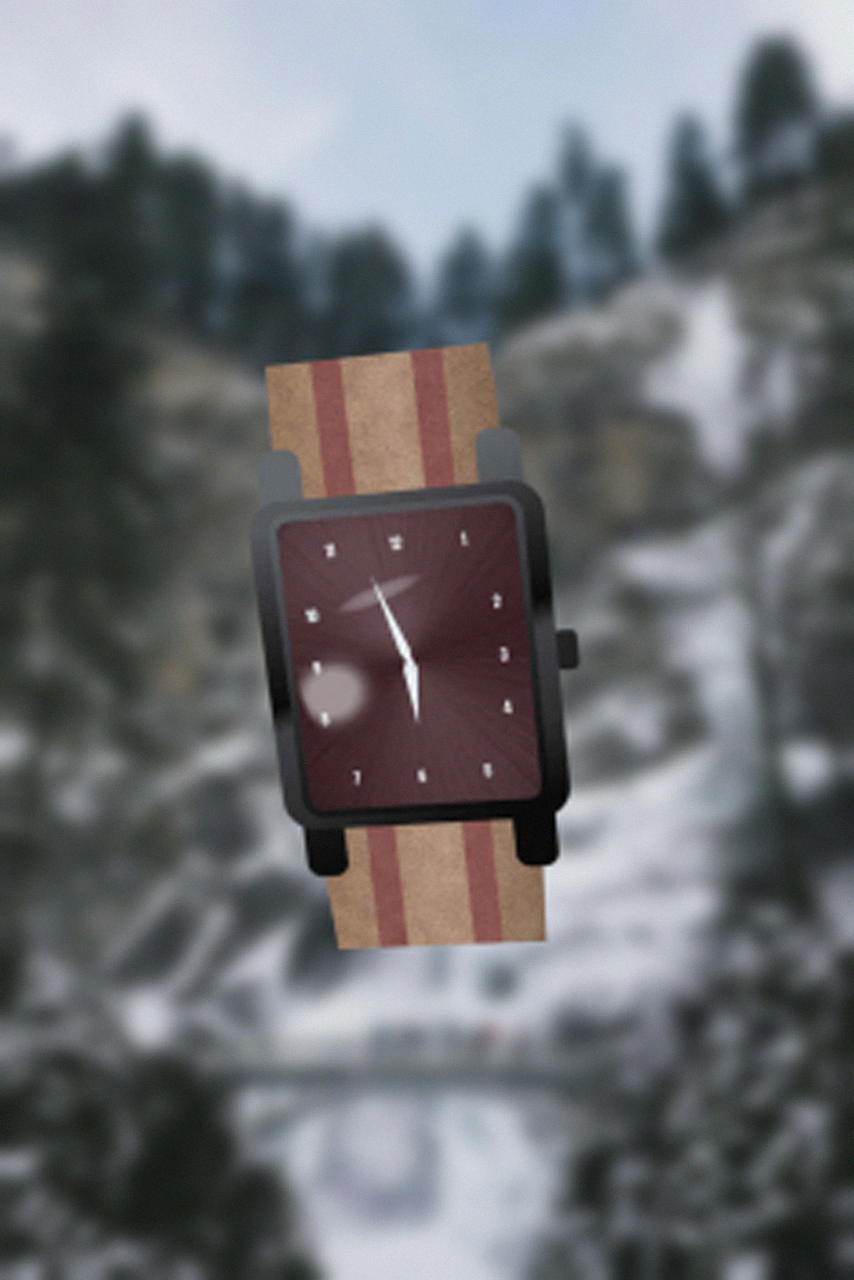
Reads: 5:57
